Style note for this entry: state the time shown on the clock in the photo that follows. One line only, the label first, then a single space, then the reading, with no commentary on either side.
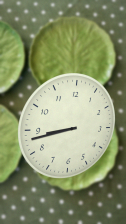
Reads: 8:43
